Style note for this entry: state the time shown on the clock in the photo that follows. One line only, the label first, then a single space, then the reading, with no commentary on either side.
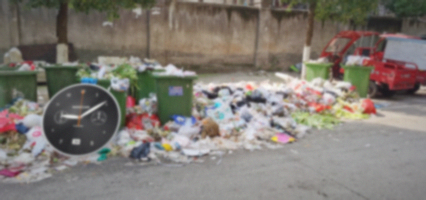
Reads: 9:09
